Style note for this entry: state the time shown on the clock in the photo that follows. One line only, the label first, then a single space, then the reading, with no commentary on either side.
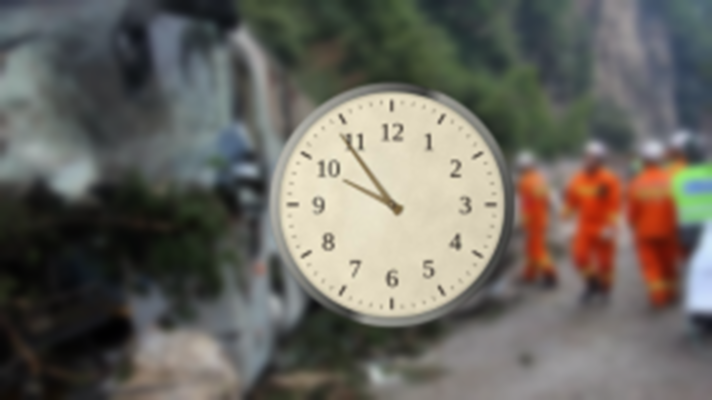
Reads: 9:54
